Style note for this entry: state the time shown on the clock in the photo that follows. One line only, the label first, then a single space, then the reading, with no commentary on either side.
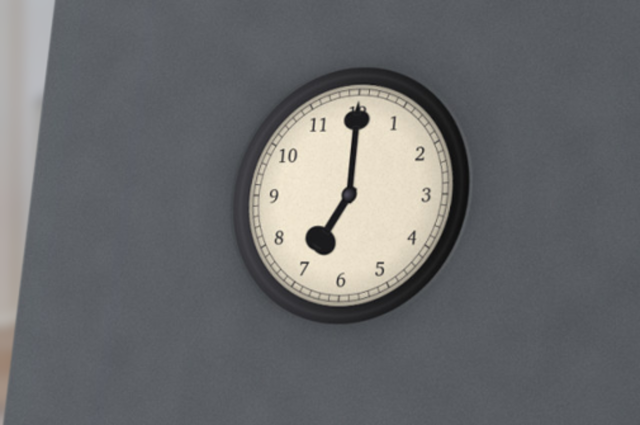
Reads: 7:00
